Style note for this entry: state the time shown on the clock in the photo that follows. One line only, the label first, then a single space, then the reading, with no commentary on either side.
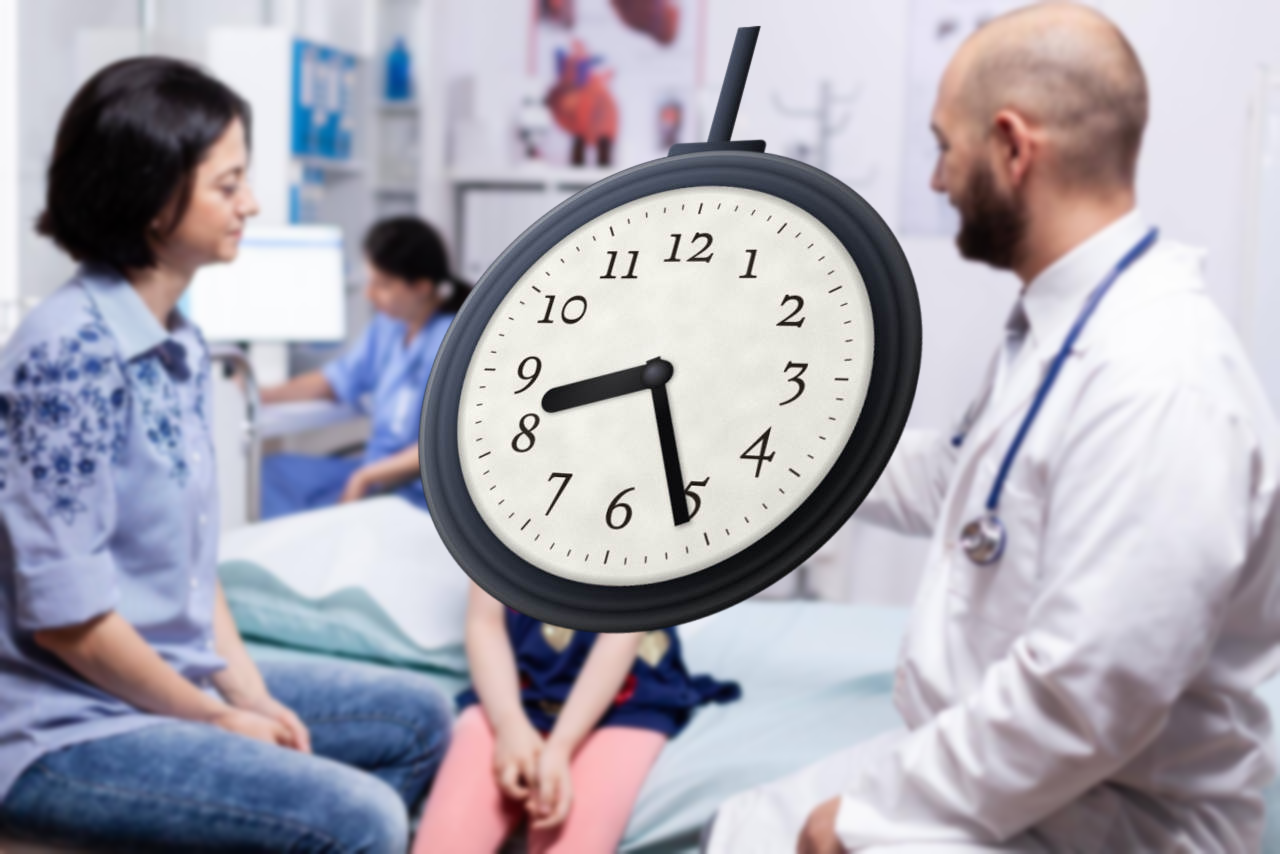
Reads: 8:26
